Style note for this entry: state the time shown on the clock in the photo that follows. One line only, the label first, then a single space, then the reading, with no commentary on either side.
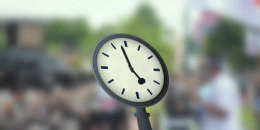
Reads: 4:58
